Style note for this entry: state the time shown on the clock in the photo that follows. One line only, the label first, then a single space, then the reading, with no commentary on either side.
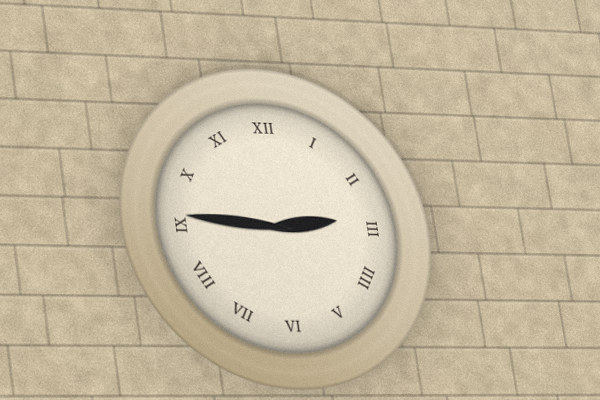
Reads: 2:46
